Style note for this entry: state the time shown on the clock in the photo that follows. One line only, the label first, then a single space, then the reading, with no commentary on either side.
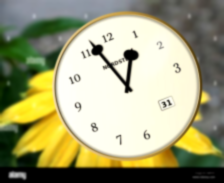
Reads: 12:57
